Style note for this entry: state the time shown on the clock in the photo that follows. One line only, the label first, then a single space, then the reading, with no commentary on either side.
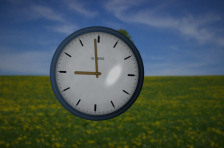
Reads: 8:59
